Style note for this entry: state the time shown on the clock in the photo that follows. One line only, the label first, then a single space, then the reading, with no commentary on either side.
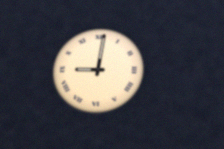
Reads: 9:01
